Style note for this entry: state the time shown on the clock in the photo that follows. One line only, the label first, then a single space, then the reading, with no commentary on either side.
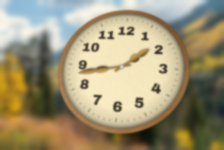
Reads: 1:43
